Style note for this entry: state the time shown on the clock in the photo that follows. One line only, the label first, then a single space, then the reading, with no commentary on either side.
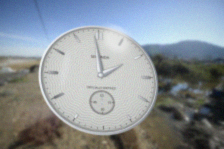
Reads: 1:59
